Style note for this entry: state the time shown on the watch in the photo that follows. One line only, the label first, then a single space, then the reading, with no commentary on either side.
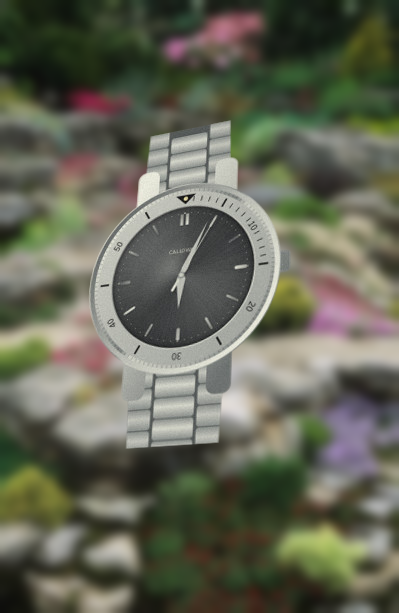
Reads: 6:04:05
